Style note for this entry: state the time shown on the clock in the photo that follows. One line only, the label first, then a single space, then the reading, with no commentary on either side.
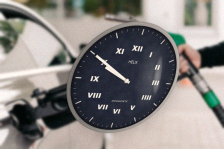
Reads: 9:50
